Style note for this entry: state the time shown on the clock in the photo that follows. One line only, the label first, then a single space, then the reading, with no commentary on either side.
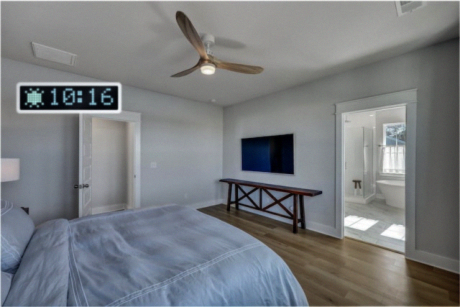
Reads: 10:16
